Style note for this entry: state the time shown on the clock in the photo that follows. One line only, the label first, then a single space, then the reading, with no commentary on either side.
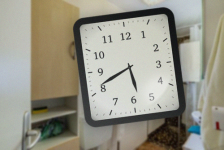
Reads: 5:41
